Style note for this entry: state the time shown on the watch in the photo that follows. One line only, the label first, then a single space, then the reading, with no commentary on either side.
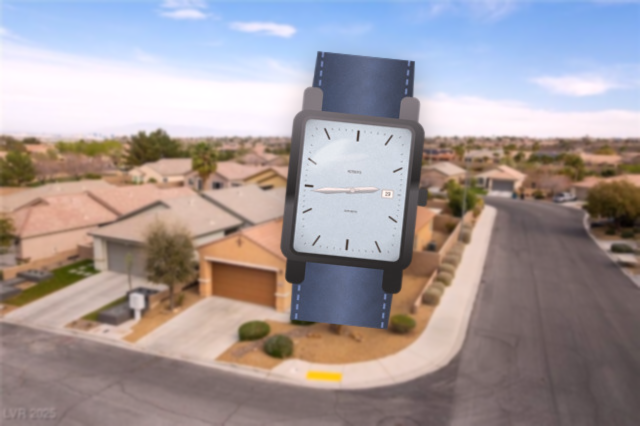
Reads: 2:44
